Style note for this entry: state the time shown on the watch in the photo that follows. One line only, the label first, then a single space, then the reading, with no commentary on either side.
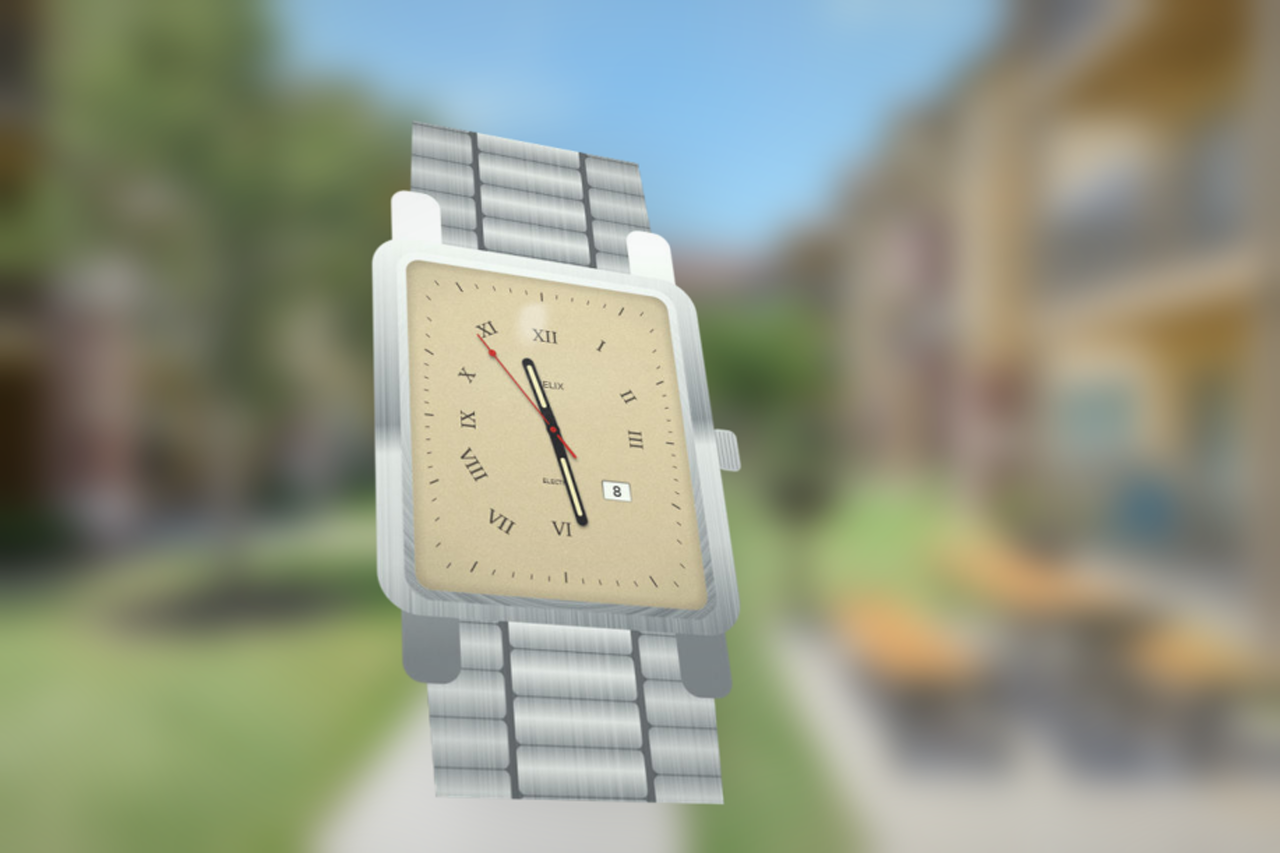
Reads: 11:27:54
